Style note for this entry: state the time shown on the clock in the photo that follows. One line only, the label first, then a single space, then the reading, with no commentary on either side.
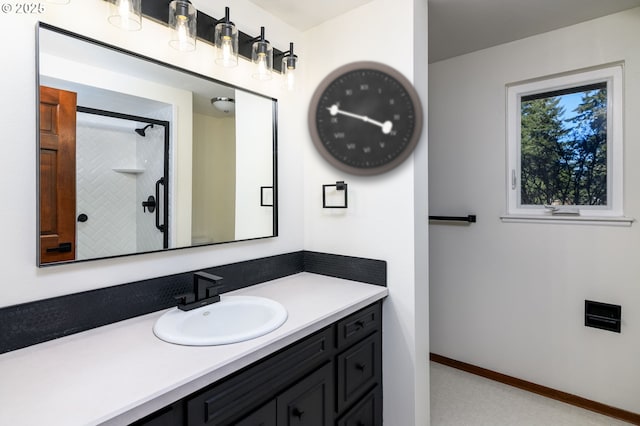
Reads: 3:48
